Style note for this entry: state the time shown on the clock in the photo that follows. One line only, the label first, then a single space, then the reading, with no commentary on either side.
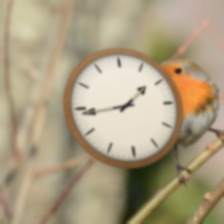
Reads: 1:44
